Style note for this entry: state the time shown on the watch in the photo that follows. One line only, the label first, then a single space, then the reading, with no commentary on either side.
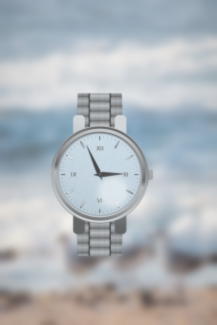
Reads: 2:56
